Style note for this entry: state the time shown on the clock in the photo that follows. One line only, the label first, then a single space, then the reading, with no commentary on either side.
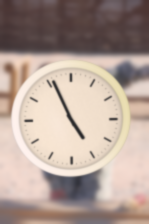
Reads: 4:56
